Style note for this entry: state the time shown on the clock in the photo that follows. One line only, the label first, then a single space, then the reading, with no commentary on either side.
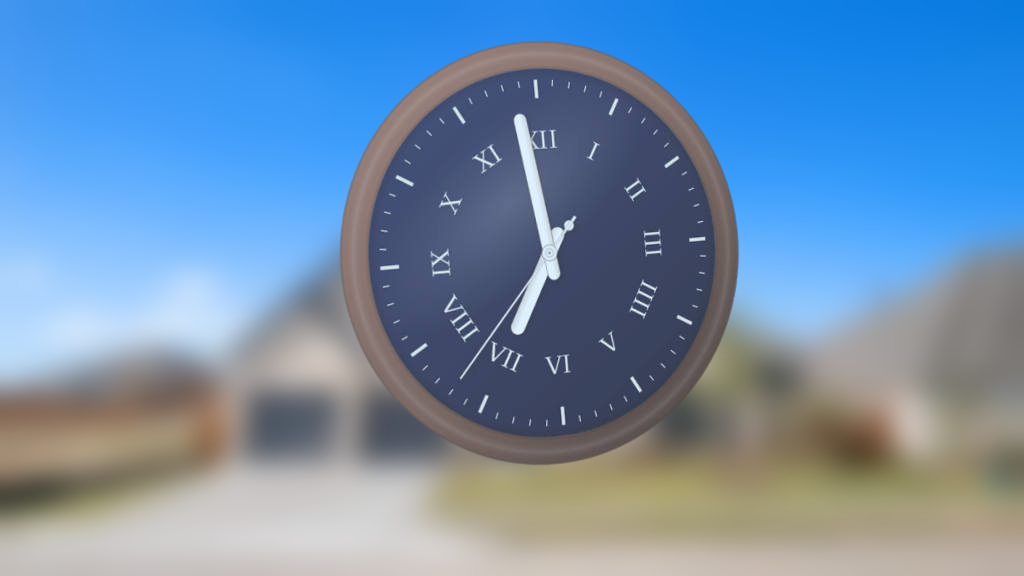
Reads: 6:58:37
